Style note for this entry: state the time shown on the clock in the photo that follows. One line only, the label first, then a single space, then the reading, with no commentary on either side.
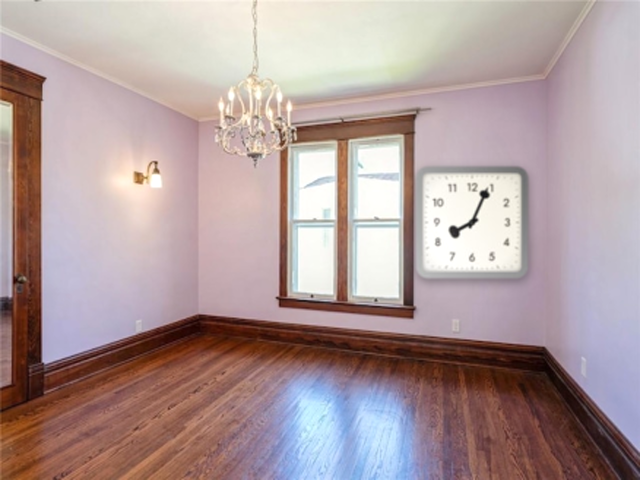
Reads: 8:04
